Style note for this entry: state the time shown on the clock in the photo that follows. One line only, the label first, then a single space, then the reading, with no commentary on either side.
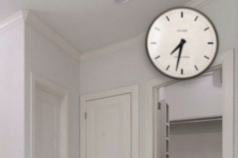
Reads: 7:32
